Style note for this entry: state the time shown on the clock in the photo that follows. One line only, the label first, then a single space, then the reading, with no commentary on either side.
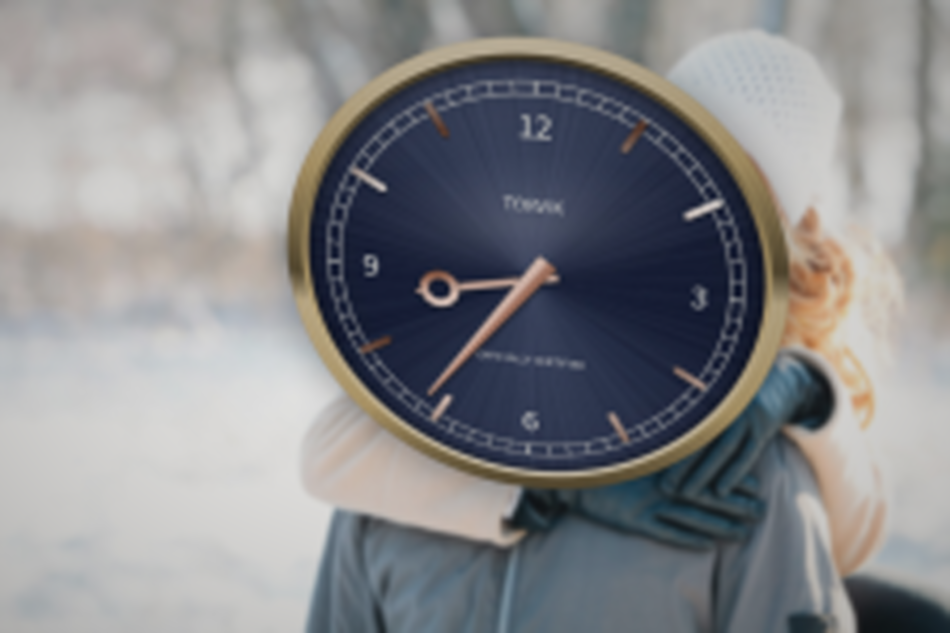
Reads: 8:36
